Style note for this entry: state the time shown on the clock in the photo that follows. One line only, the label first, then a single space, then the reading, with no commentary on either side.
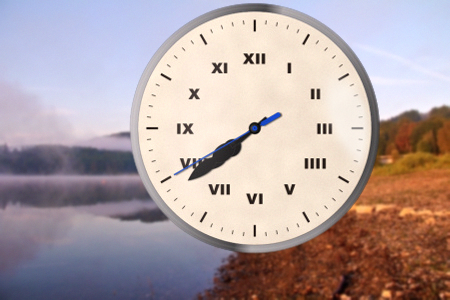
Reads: 7:38:40
